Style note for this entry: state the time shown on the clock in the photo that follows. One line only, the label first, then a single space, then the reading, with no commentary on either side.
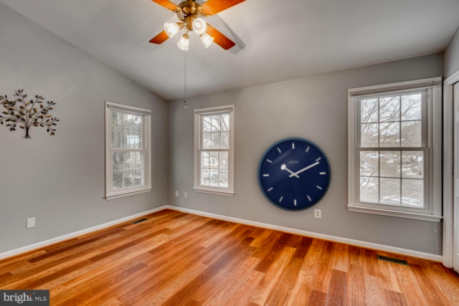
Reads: 10:11
